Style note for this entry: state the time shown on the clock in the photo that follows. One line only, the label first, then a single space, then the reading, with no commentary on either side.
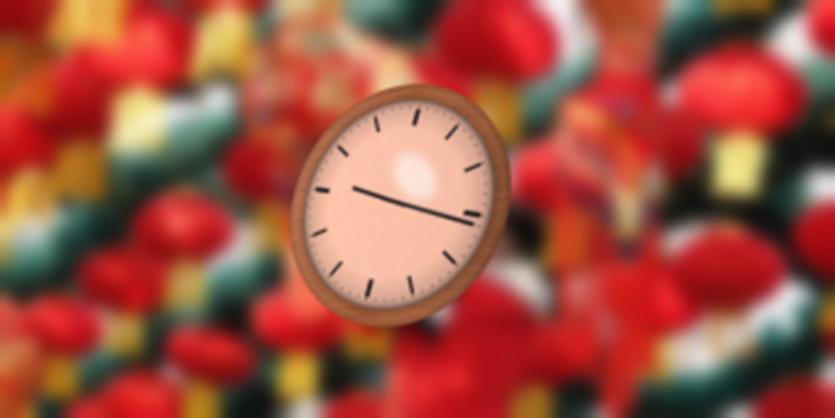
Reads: 9:16
